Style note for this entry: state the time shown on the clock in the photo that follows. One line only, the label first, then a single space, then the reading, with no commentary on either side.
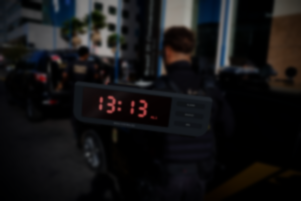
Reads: 13:13
